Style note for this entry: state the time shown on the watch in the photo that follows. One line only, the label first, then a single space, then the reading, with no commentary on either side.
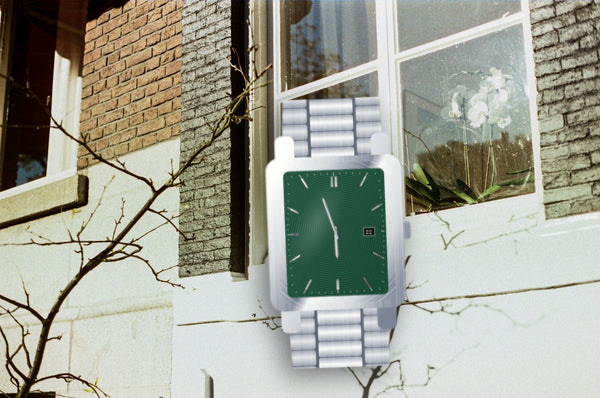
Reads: 5:57
